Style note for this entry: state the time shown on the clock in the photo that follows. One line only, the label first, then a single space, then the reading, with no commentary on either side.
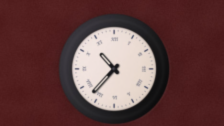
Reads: 10:37
